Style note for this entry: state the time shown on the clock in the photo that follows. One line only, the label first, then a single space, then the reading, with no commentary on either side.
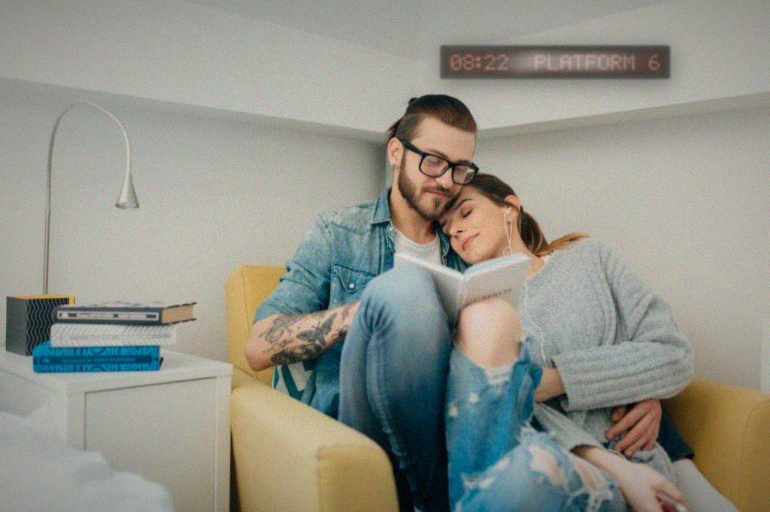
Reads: 8:22
